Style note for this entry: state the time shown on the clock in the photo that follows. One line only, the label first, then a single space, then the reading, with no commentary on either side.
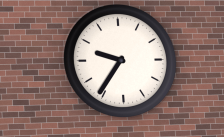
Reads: 9:36
